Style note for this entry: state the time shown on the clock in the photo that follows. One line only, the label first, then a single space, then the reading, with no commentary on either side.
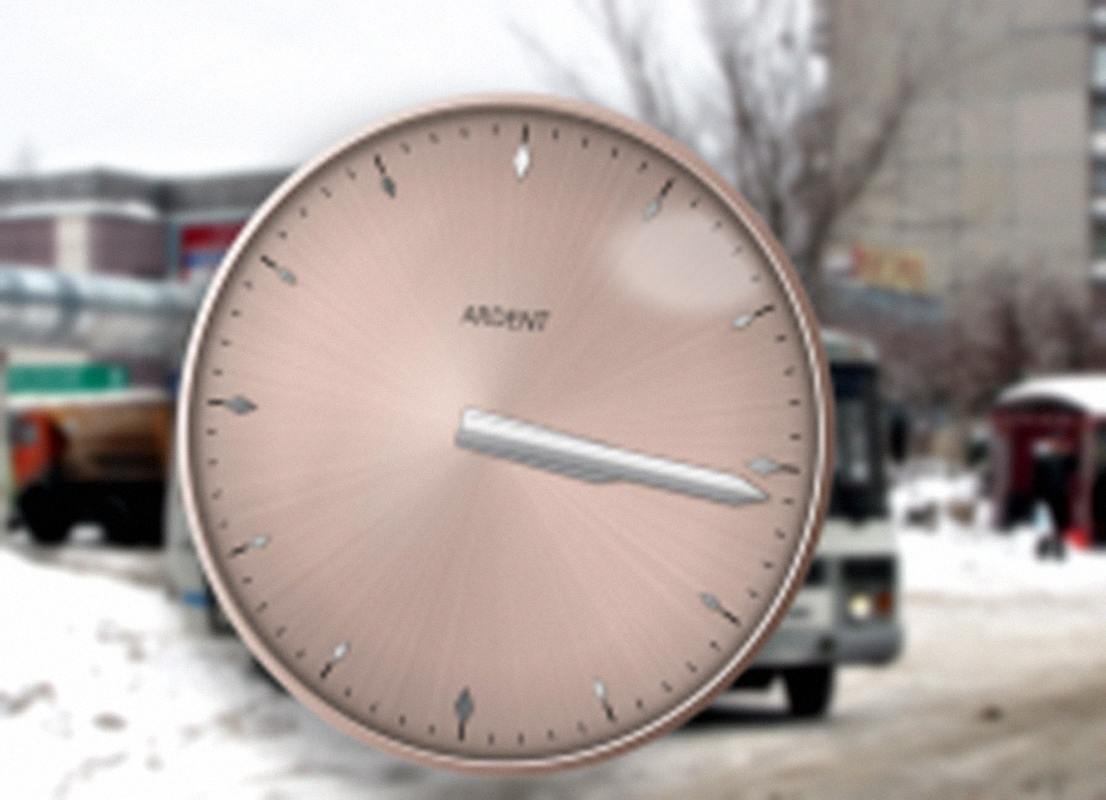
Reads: 3:16
